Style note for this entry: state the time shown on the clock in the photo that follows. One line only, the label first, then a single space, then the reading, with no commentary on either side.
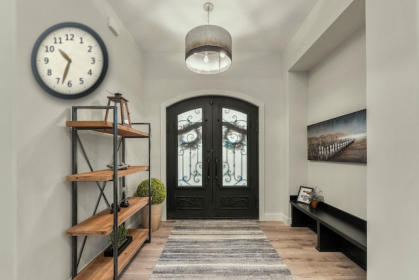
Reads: 10:33
